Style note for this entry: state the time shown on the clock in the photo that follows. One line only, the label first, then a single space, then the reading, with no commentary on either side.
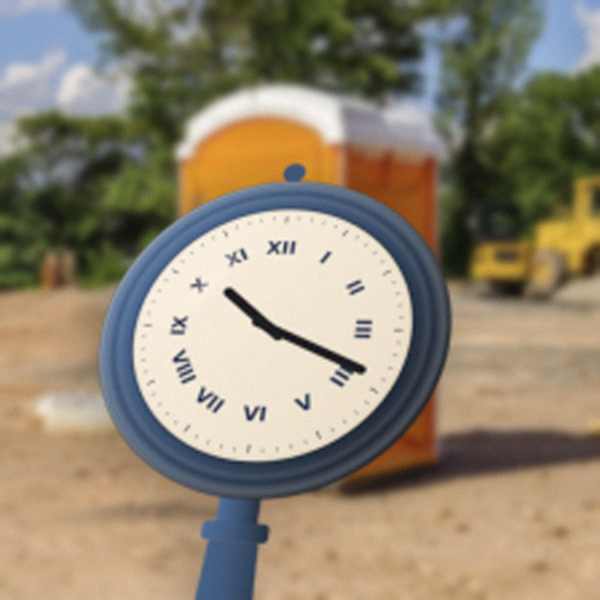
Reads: 10:19
